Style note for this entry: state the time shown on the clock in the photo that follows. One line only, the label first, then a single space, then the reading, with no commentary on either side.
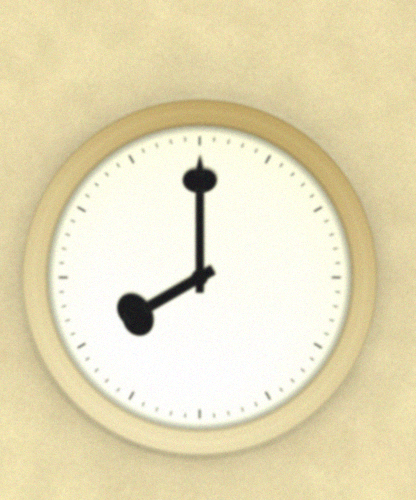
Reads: 8:00
